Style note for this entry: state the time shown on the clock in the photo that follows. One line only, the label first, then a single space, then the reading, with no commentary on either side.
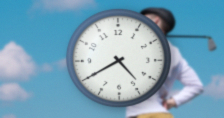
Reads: 4:40
